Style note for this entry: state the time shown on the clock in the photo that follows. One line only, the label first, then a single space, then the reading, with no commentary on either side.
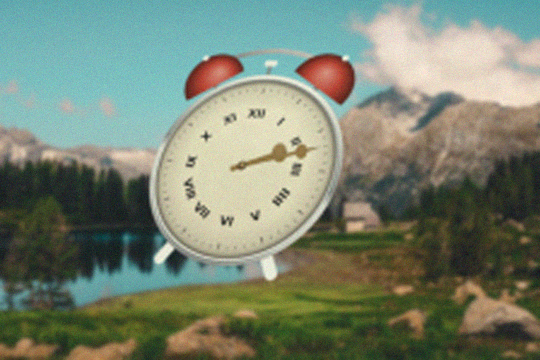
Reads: 2:12
